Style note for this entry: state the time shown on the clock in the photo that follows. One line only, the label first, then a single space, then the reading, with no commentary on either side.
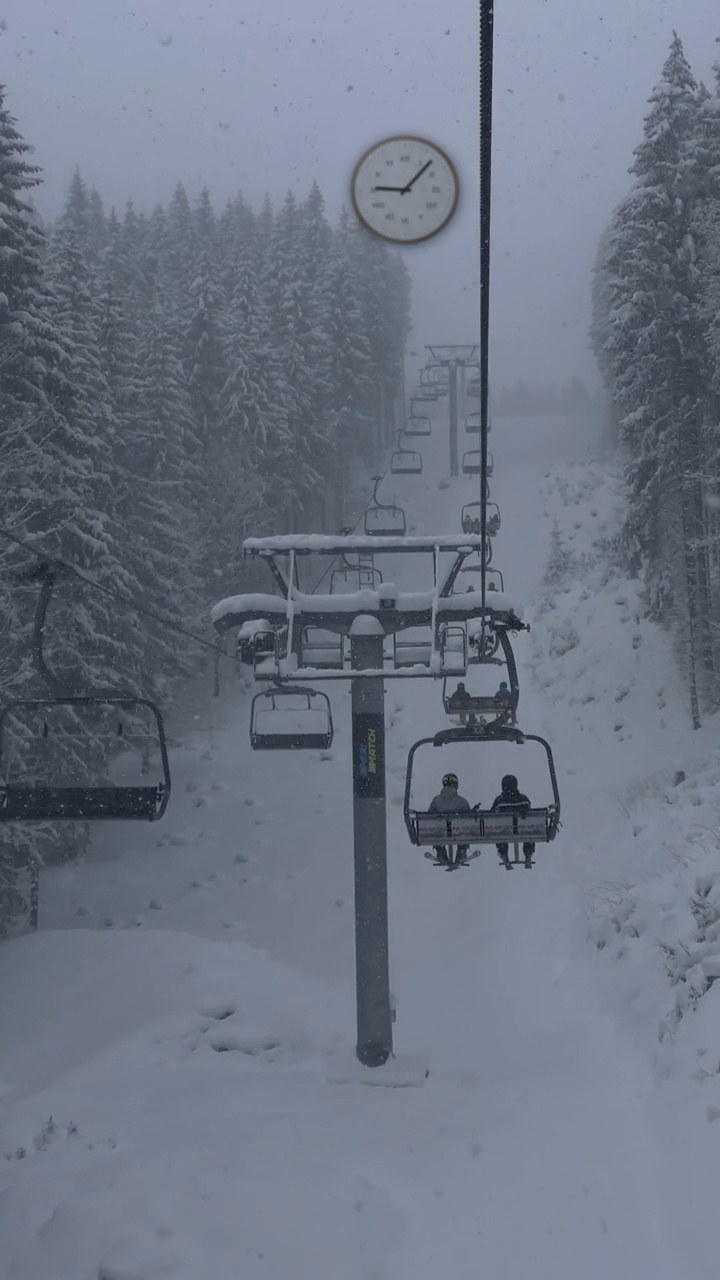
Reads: 9:07
